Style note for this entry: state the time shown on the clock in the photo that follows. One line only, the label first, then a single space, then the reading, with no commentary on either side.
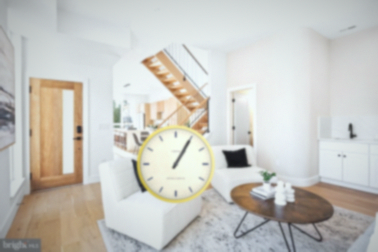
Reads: 1:05
